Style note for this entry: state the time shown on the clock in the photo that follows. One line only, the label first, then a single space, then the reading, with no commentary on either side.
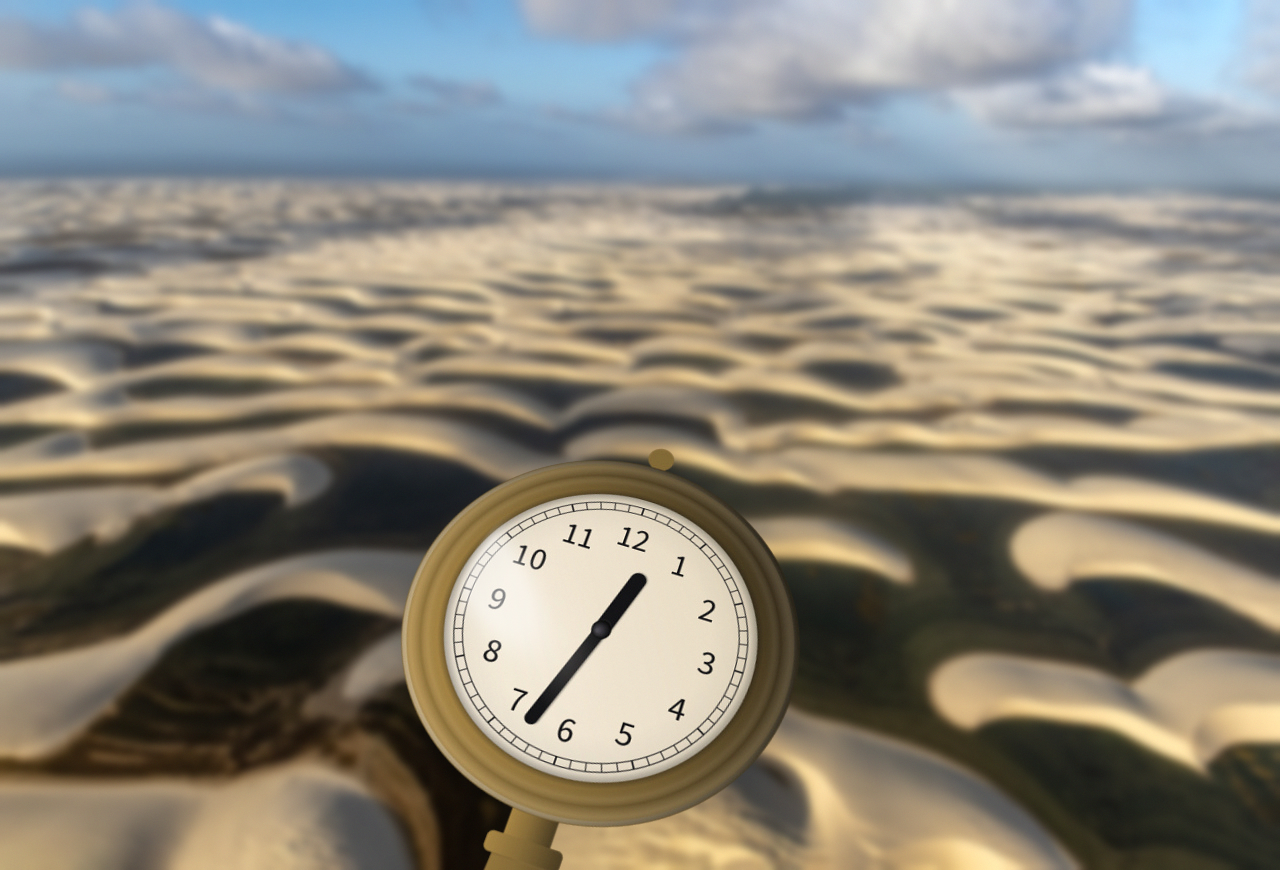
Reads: 12:33
